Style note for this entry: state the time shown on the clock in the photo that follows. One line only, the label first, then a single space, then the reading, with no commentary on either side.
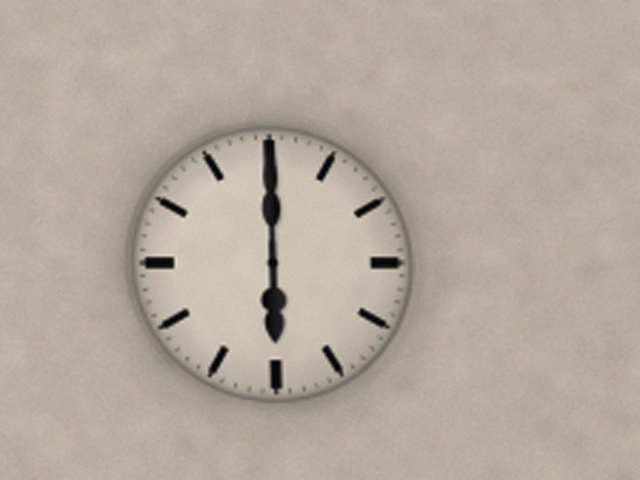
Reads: 6:00
